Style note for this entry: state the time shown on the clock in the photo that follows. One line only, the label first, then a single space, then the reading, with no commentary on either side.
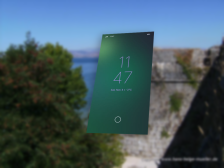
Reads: 11:47
